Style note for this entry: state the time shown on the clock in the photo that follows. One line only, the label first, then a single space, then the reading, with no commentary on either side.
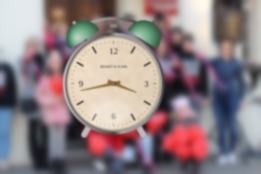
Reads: 3:43
